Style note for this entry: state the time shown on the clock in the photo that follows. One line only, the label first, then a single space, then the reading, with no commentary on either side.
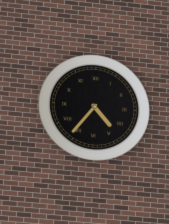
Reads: 4:36
